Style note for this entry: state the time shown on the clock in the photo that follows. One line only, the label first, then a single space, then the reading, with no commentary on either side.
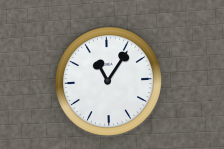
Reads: 11:06
